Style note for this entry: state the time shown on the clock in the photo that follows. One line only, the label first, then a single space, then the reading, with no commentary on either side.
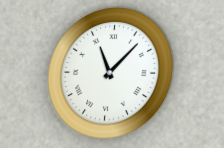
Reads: 11:07
